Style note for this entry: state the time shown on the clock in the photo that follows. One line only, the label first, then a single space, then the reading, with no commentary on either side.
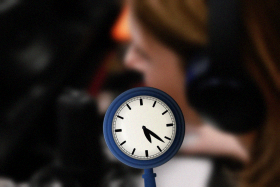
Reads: 5:22
